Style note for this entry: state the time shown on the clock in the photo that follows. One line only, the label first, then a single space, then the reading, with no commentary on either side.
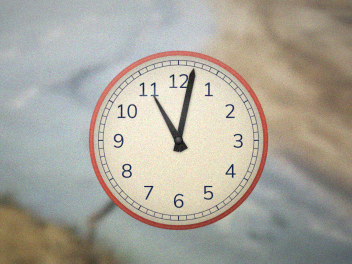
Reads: 11:02
